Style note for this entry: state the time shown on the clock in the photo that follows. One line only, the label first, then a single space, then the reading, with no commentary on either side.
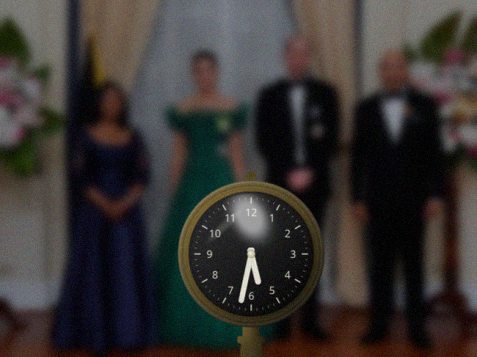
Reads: 5:32
